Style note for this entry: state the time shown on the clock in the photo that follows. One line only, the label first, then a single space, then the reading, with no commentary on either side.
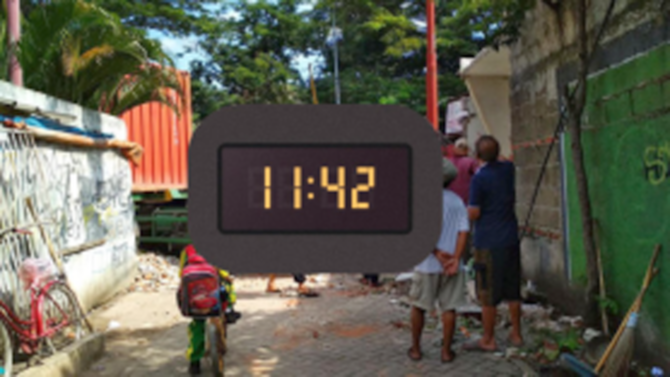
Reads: 11:42
